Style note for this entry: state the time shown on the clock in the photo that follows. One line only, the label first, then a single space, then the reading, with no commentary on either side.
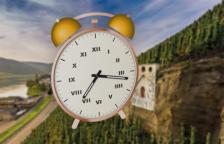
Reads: 7:17
